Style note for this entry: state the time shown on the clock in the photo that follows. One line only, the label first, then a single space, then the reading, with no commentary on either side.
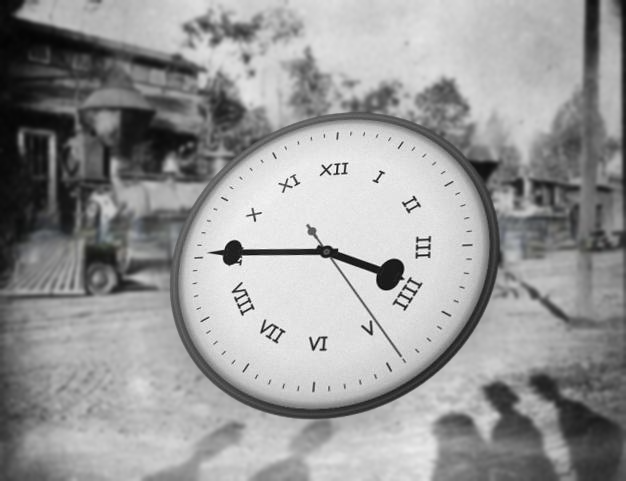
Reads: 3:45:24
